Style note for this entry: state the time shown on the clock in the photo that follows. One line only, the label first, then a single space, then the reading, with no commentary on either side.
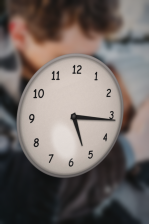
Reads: 5:16
